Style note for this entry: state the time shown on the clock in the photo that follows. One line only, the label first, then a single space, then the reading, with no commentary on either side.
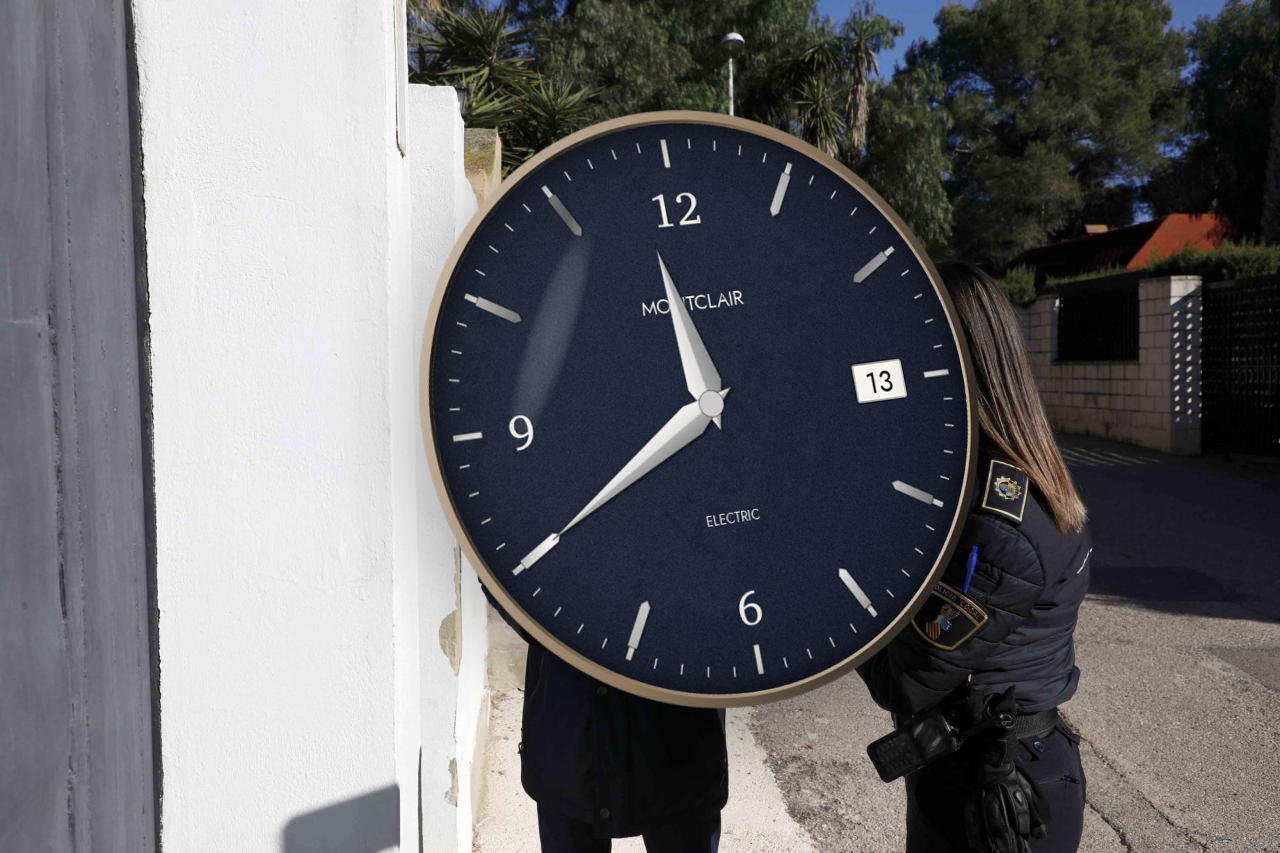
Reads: 11:40
